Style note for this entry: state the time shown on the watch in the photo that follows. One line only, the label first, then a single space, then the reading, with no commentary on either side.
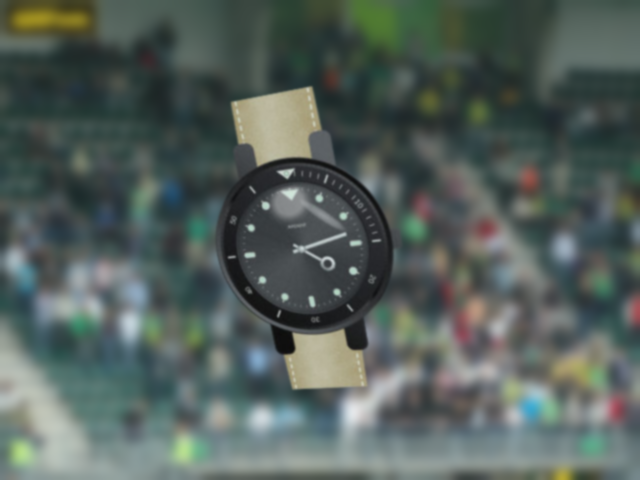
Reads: 4:13
